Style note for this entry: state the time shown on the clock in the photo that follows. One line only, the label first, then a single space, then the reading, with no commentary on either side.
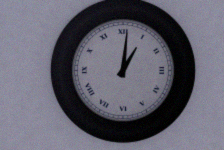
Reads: 1:01
